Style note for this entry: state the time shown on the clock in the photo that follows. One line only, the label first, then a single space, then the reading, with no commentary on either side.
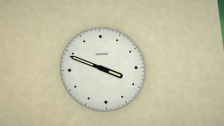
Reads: 3:49
